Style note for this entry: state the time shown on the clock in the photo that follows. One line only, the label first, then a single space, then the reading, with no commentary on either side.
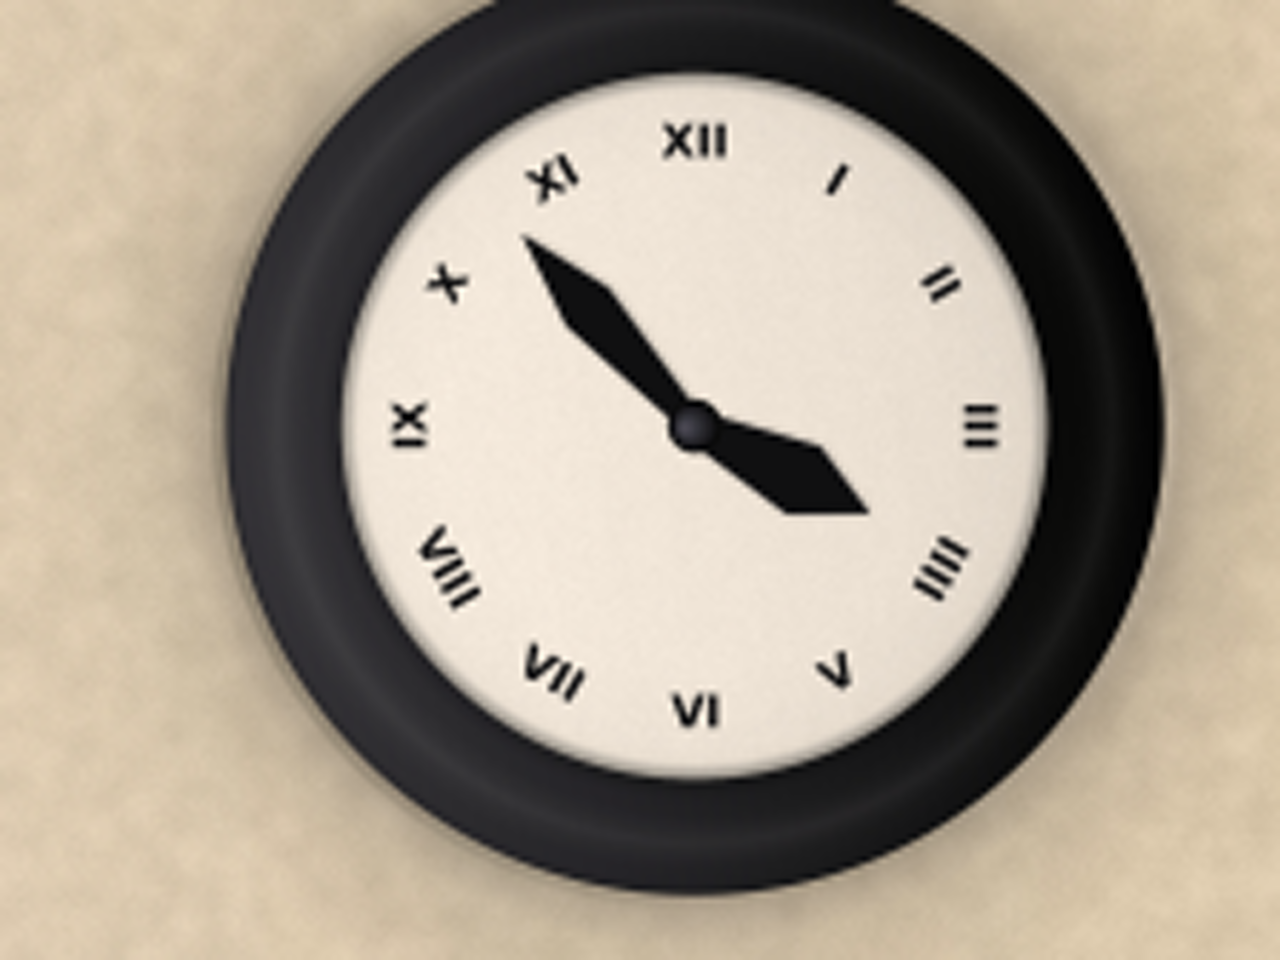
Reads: 3:53
